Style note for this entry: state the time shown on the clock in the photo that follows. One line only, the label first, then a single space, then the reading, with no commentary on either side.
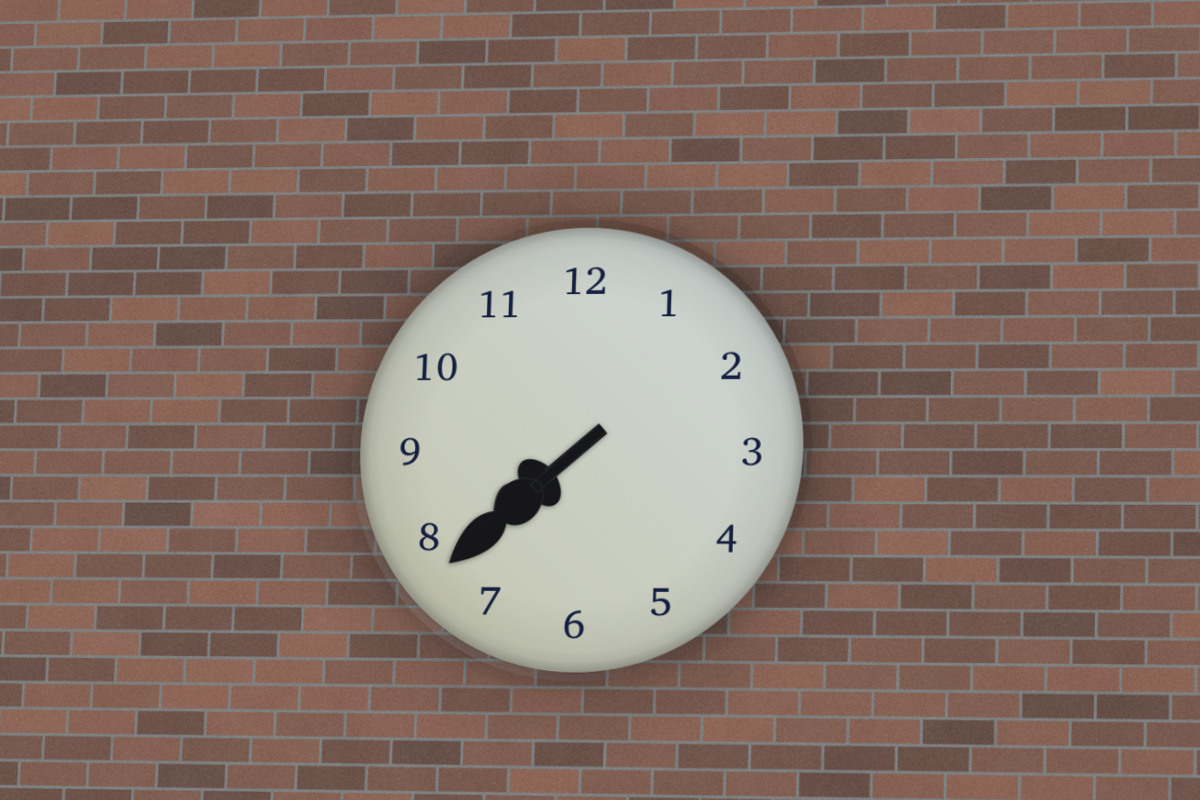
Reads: 7:38
